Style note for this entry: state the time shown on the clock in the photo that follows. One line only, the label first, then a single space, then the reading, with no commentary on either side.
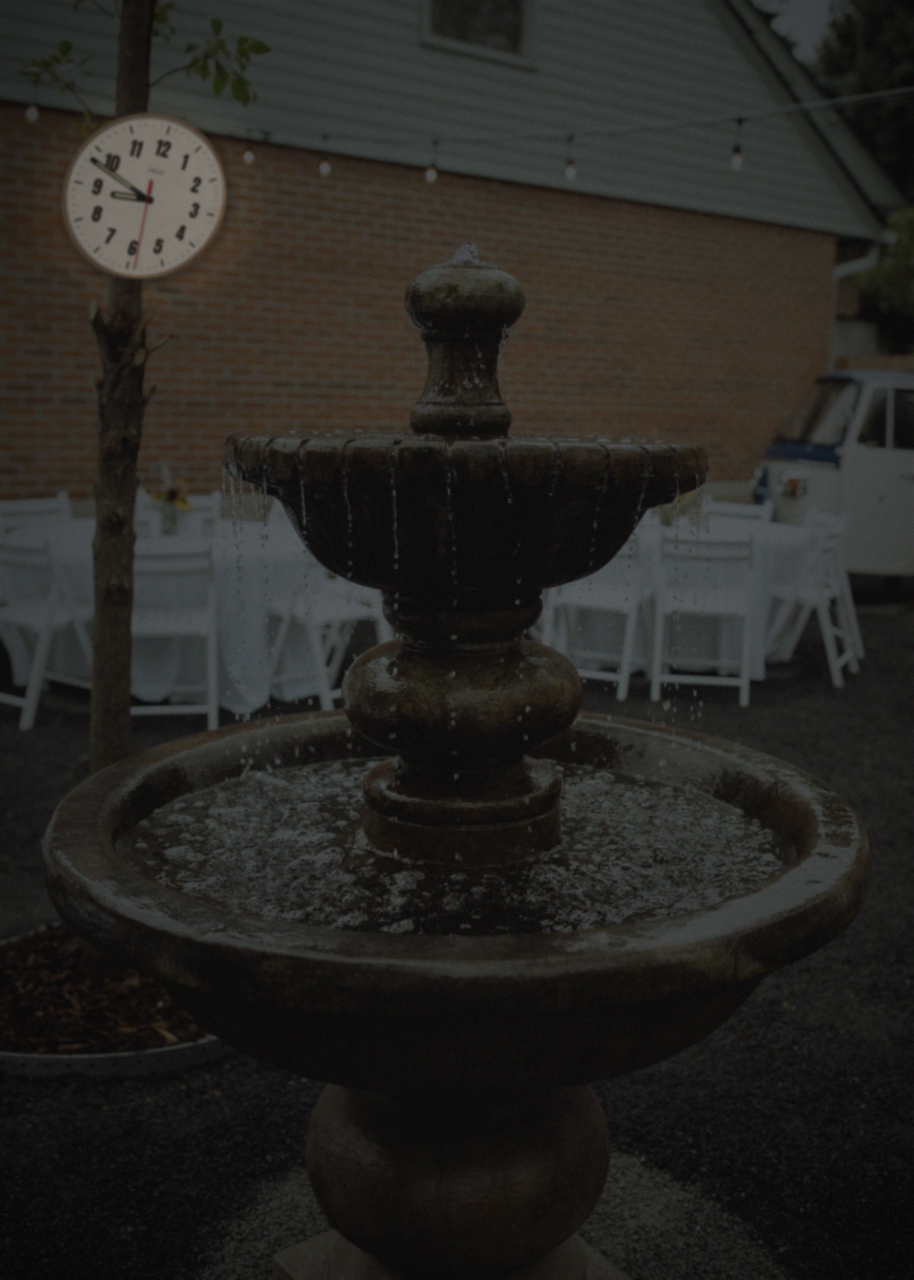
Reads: 8:48:29
